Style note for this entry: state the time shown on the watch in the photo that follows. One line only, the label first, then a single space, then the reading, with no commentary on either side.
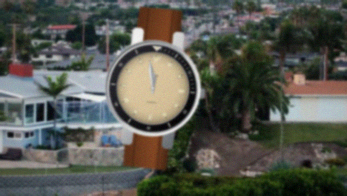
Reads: 11:58
